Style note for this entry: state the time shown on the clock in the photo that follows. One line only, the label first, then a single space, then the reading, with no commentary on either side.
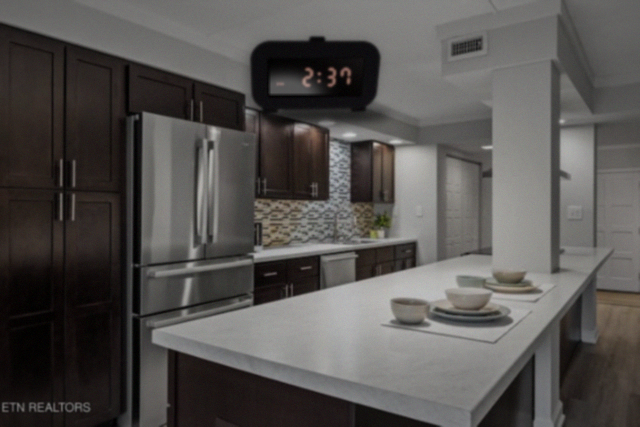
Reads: 2:37
